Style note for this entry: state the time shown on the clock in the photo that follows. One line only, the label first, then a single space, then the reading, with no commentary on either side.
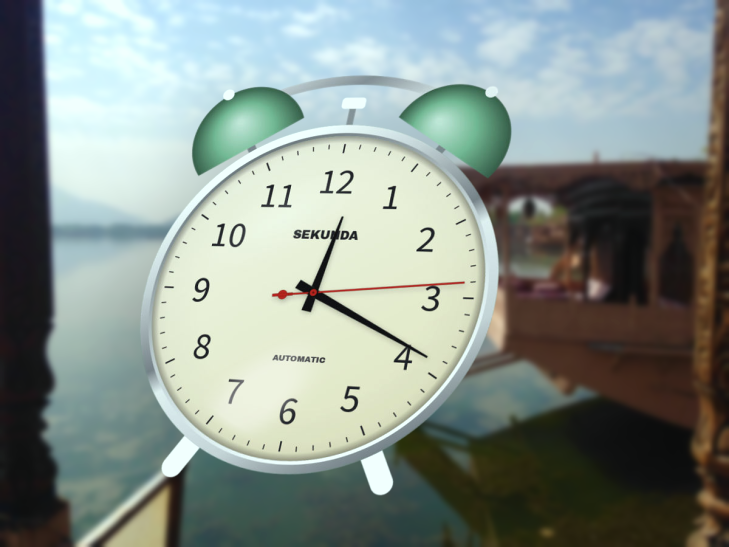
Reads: 12:19:14
